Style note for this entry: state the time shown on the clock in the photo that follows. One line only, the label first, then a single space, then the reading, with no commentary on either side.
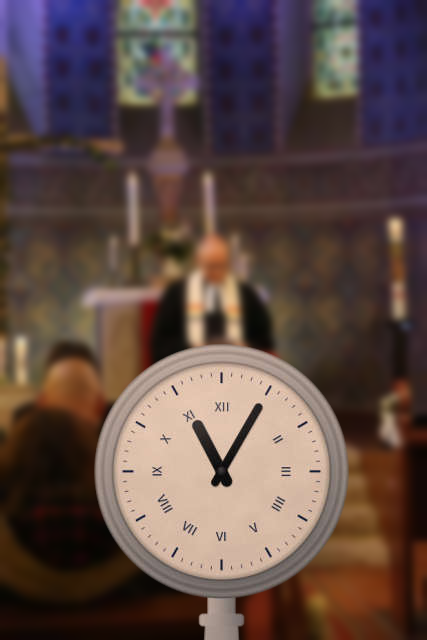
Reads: 11:05
